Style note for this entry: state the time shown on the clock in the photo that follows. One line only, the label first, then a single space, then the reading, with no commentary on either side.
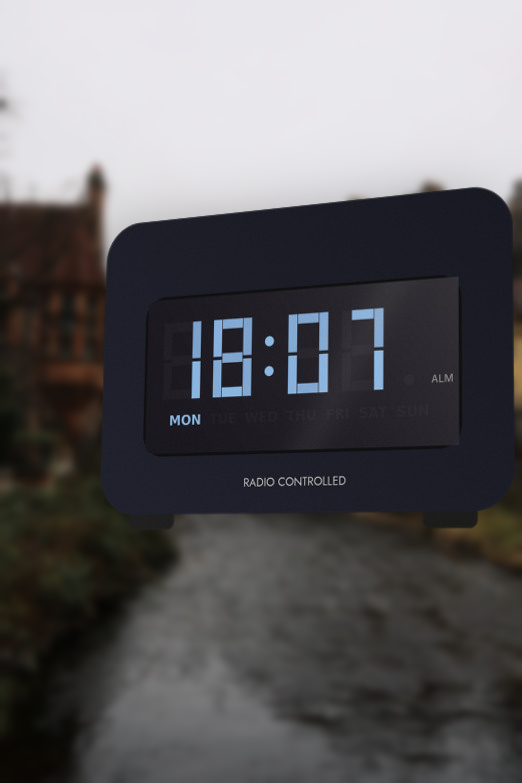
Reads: 18:07
